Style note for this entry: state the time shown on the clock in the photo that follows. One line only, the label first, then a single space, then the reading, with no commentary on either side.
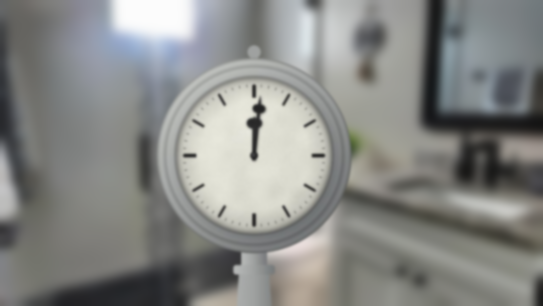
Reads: 12:01
